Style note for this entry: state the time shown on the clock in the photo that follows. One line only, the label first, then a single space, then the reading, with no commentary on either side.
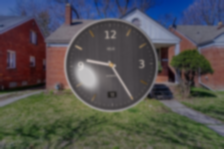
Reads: 9:25
